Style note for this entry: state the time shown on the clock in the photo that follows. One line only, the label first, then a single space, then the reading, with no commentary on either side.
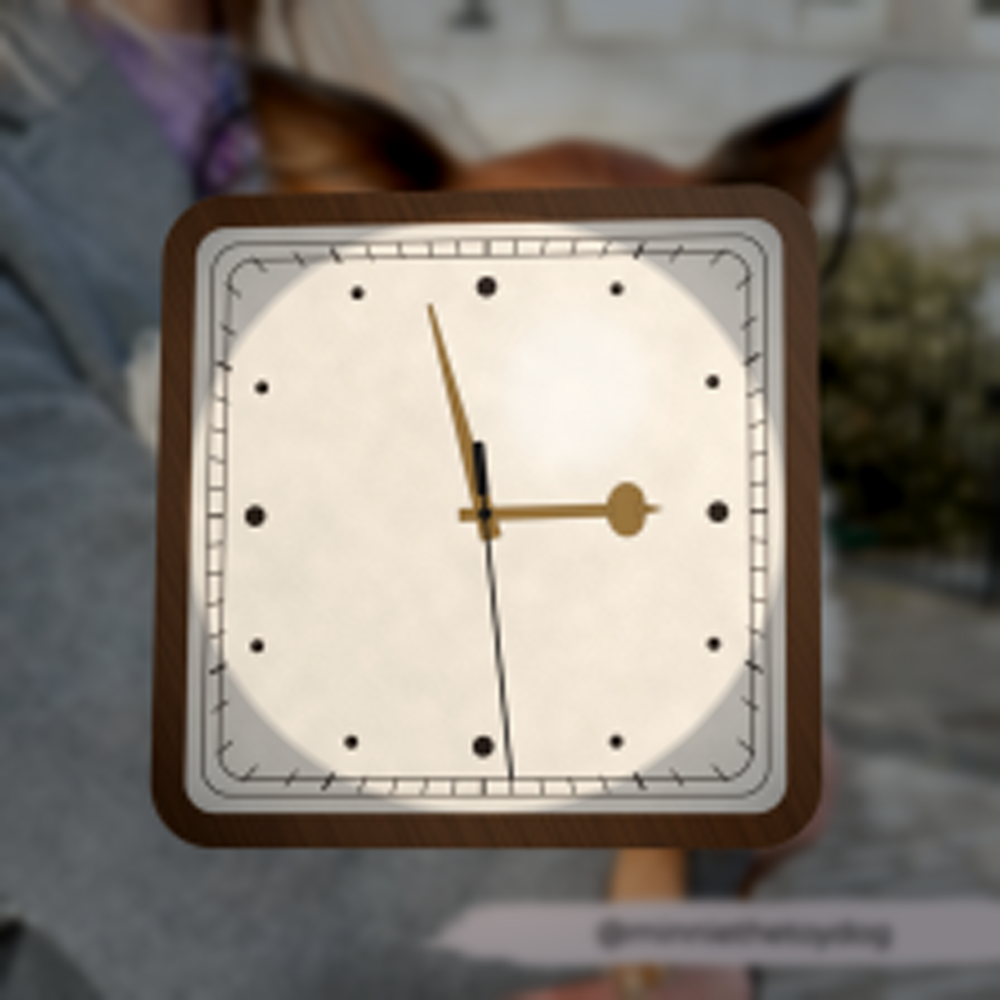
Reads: 2:57:29
